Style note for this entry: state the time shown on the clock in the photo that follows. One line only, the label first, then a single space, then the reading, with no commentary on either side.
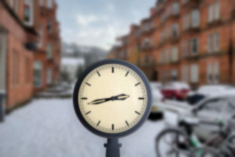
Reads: 2:43
